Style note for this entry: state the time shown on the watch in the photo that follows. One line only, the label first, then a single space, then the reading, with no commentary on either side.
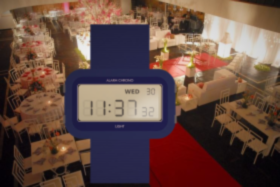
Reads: 11:37:32
